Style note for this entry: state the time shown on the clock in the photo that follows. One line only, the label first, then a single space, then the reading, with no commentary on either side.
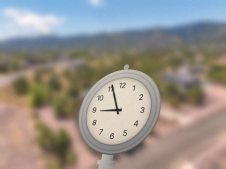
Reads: 8:56
